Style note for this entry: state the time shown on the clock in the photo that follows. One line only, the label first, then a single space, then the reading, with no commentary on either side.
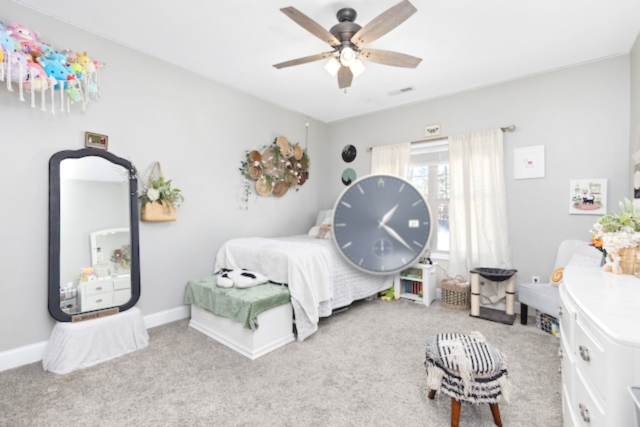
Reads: 1:22
